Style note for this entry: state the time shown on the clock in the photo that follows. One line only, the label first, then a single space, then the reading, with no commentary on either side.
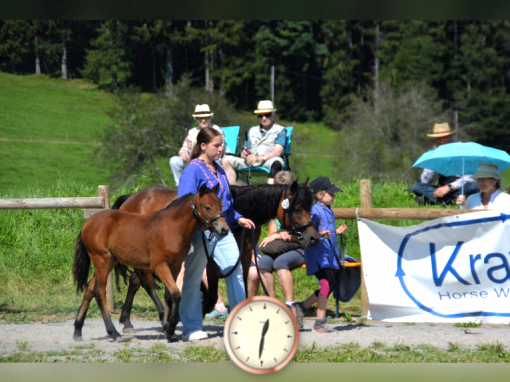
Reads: 12:31
